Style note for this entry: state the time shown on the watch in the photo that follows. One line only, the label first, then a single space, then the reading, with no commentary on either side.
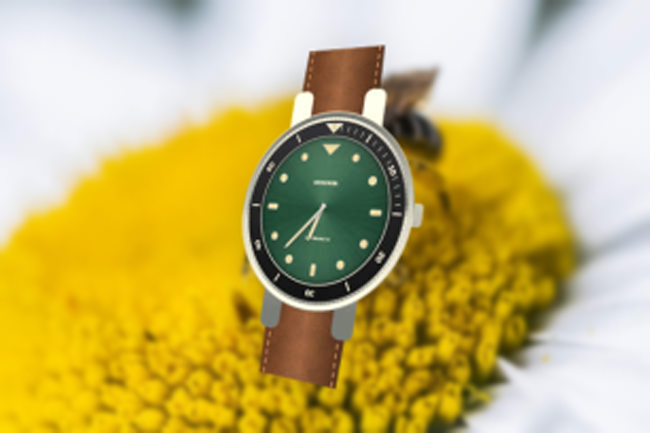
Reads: 6:37
